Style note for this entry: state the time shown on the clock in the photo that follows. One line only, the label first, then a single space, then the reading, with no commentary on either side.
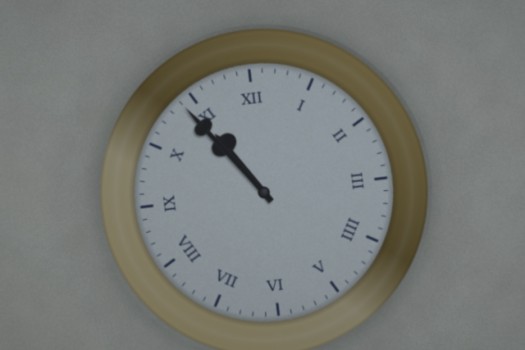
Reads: 10:54
